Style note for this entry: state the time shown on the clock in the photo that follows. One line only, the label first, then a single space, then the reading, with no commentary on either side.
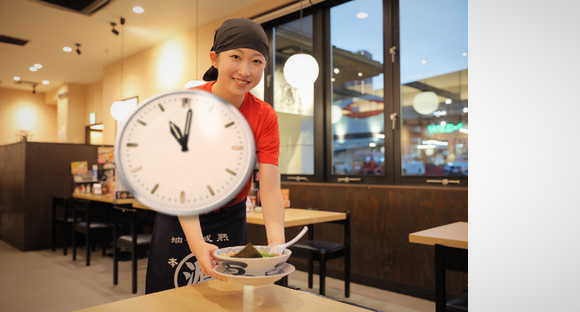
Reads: 11:01
